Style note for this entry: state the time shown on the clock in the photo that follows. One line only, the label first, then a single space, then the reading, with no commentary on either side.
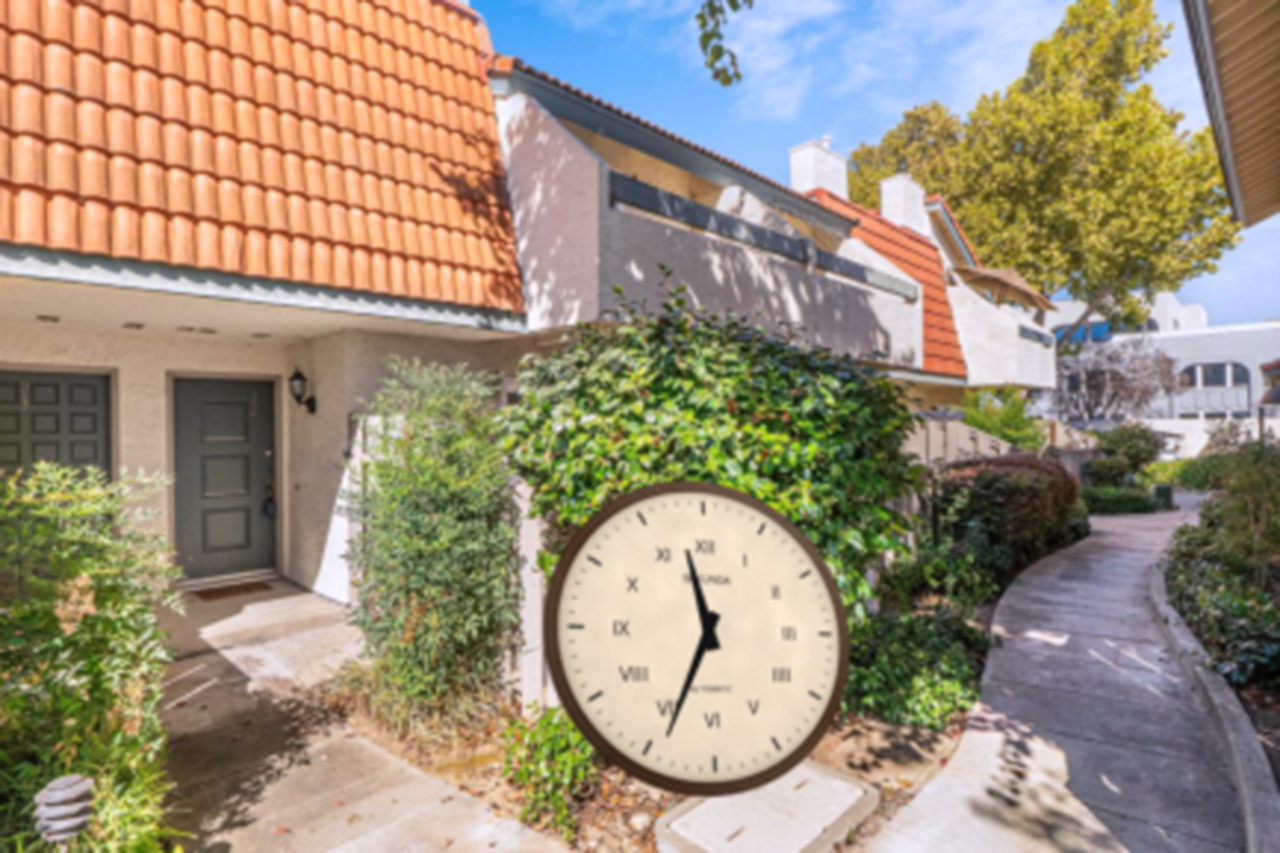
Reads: 11:34
